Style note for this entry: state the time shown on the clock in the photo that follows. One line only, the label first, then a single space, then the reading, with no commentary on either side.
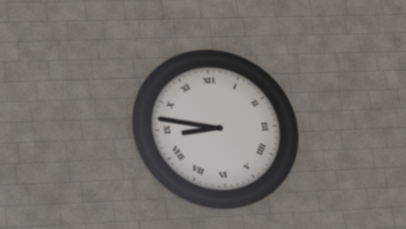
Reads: 8:47
